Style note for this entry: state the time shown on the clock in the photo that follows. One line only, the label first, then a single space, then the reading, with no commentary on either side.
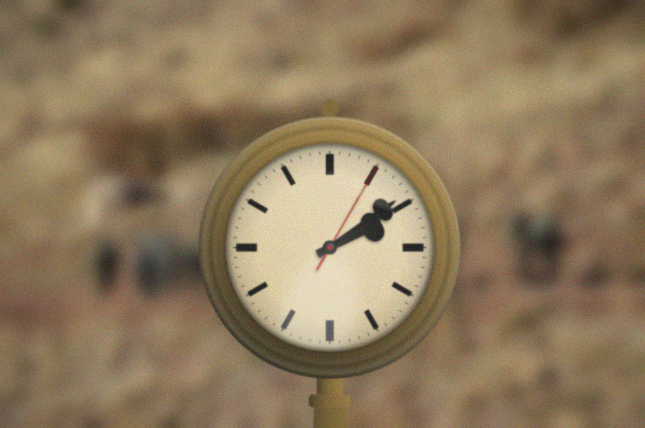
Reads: 2:09:05
